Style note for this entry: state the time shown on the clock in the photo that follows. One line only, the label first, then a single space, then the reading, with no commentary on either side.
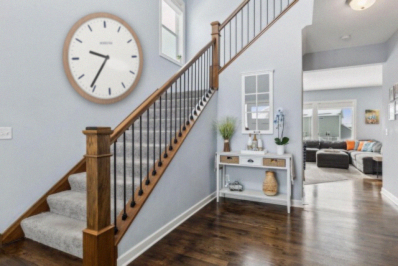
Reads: 9:36
